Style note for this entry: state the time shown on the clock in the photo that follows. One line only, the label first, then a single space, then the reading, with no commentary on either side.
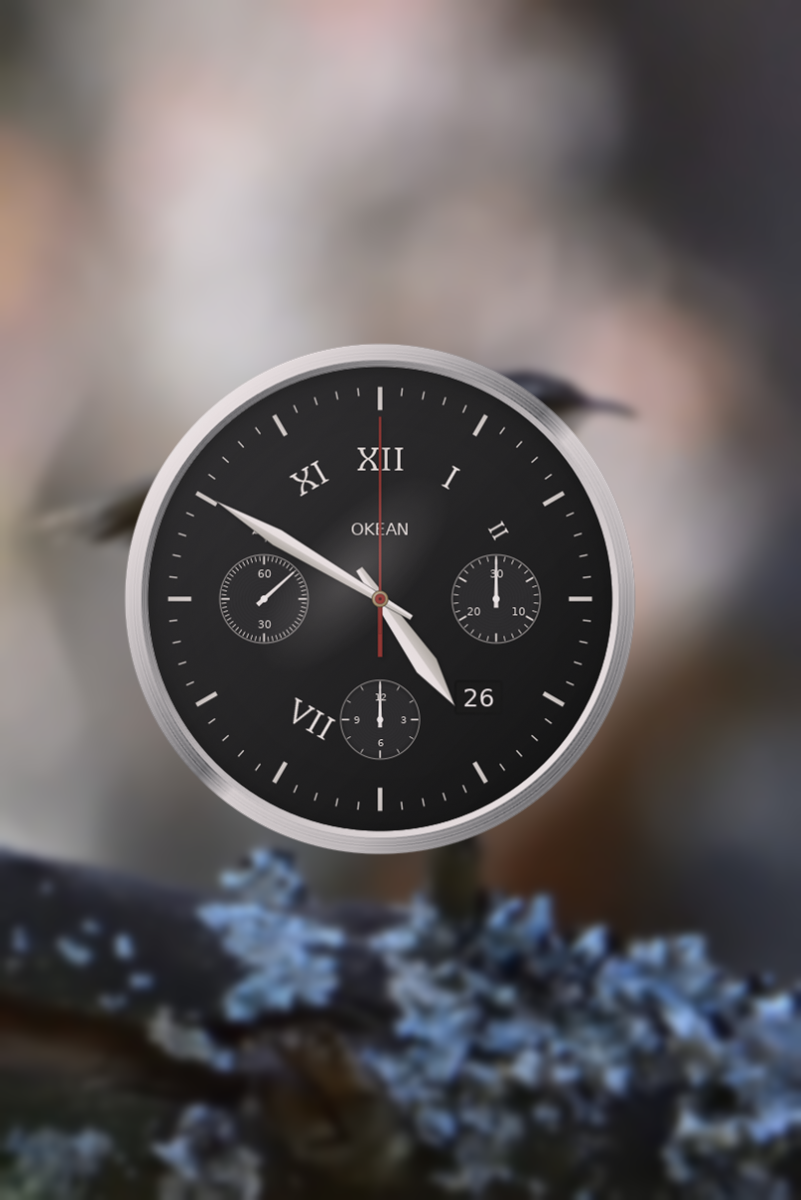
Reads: 4:50:08
